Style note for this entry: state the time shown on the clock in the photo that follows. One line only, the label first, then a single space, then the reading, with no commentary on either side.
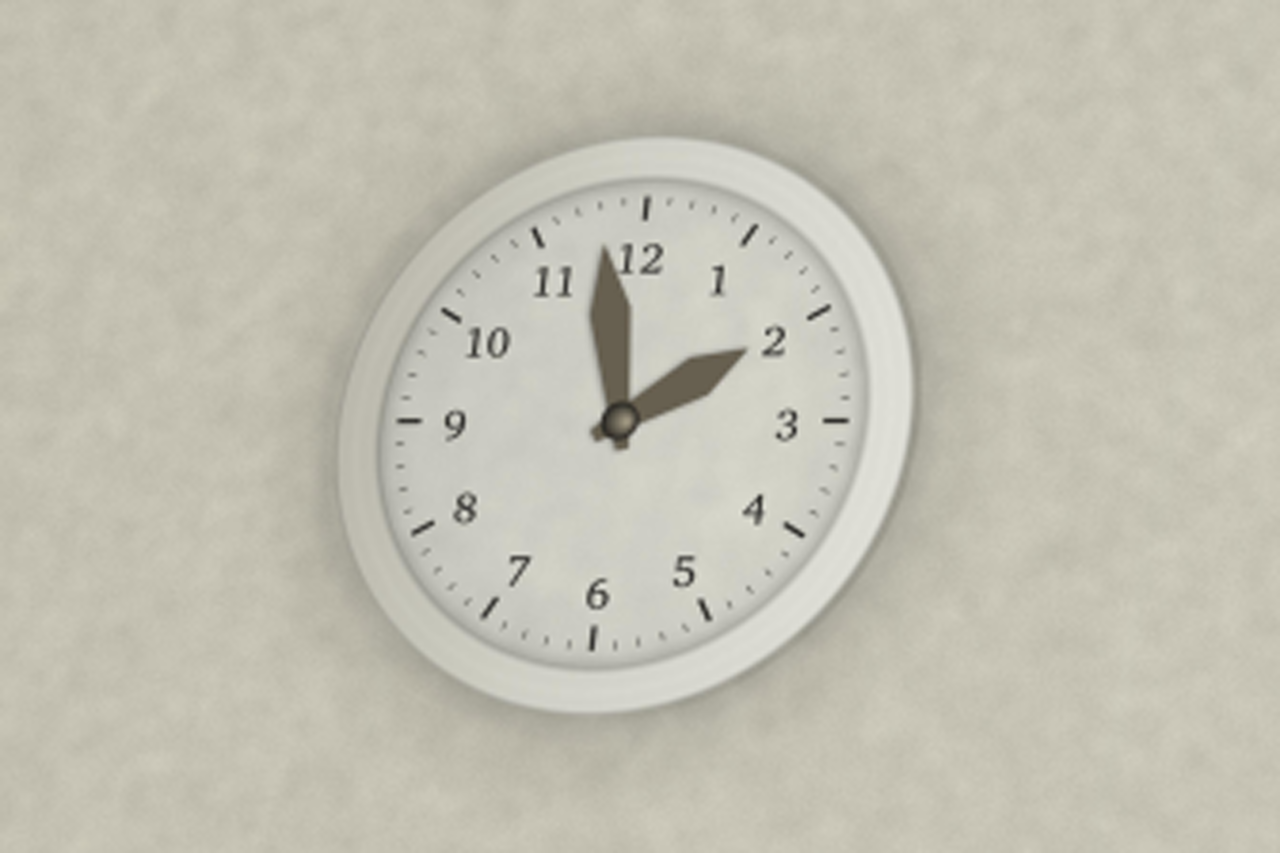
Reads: 1:58
